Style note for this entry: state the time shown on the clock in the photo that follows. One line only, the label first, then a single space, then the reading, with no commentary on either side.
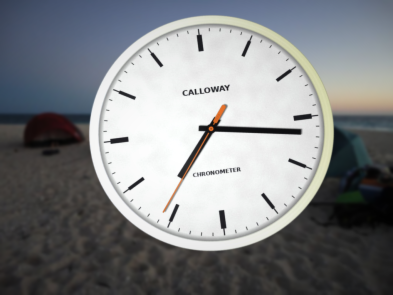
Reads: 7:16:36
